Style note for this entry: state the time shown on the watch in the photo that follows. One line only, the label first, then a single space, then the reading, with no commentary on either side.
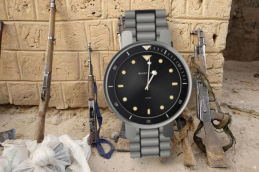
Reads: 1:01
